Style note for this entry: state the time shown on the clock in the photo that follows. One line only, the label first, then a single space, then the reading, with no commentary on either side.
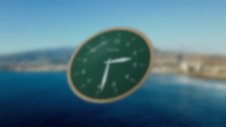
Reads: 2:29
